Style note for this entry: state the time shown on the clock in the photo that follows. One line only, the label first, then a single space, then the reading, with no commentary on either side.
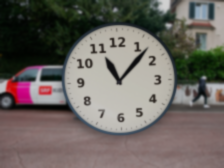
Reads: 11:07
